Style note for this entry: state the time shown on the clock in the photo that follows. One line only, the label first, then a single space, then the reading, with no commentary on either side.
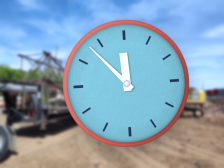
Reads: 11:53
